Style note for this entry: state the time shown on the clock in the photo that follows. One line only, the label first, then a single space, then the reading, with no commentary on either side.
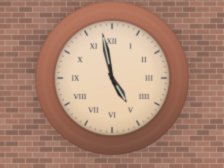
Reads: 4:58
